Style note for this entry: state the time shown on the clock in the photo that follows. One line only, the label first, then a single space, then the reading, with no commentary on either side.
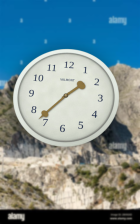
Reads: 1:37
